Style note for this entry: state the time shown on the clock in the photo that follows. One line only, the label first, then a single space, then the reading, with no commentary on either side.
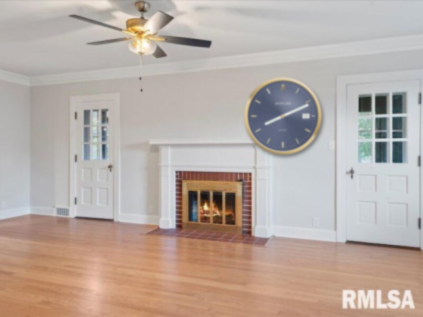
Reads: 8:11
